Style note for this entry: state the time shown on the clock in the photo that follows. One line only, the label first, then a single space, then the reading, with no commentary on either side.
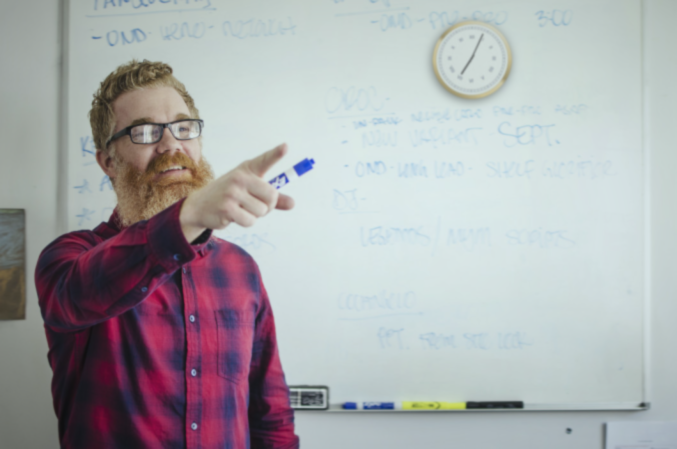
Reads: 7:04
